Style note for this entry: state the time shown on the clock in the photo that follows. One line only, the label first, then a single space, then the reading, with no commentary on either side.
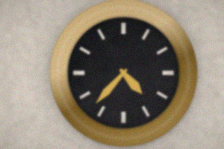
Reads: 4:37
